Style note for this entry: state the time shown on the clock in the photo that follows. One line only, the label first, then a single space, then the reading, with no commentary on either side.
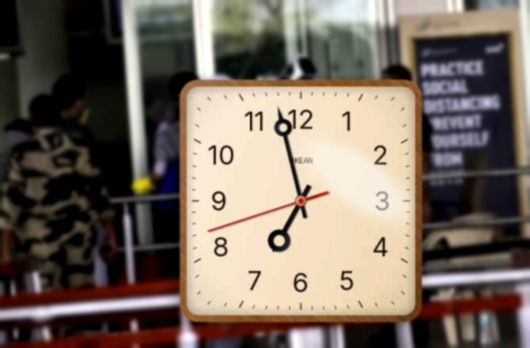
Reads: 6:57:42
